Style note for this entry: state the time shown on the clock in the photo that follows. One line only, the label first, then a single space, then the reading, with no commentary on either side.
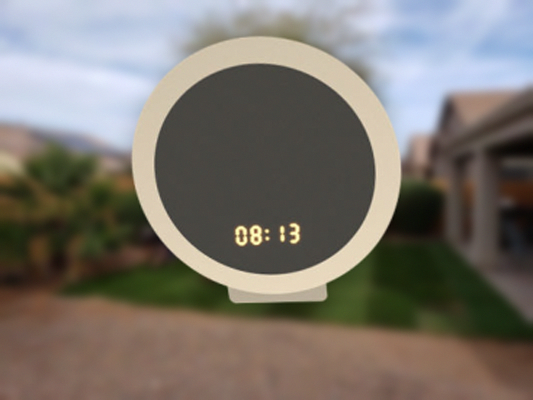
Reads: 8:13
